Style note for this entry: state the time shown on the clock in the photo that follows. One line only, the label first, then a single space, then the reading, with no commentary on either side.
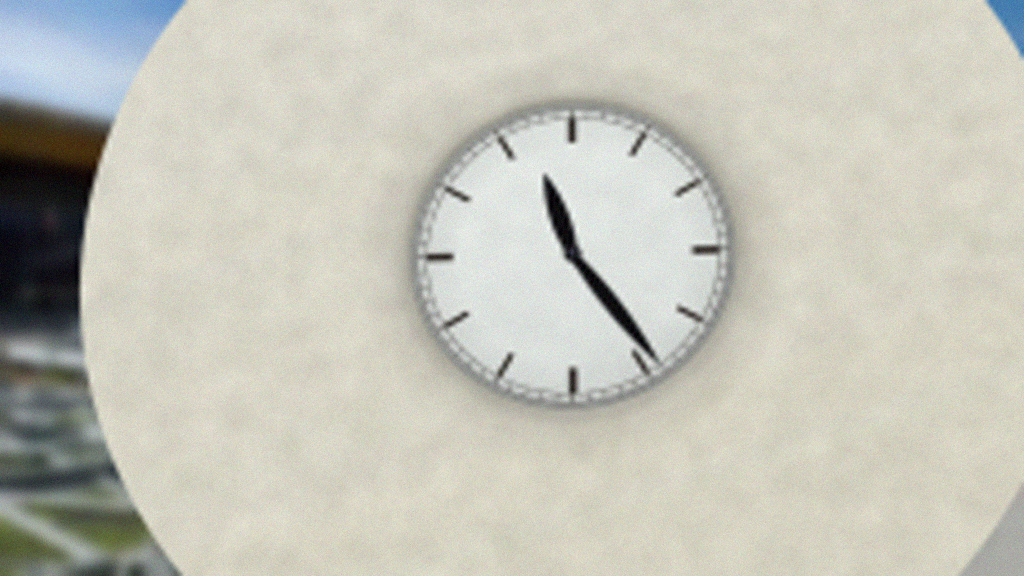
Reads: 11:24
